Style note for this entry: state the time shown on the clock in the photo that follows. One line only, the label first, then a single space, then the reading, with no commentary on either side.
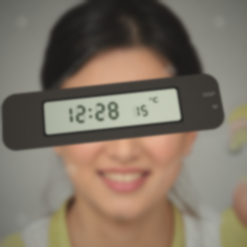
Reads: 12:28
